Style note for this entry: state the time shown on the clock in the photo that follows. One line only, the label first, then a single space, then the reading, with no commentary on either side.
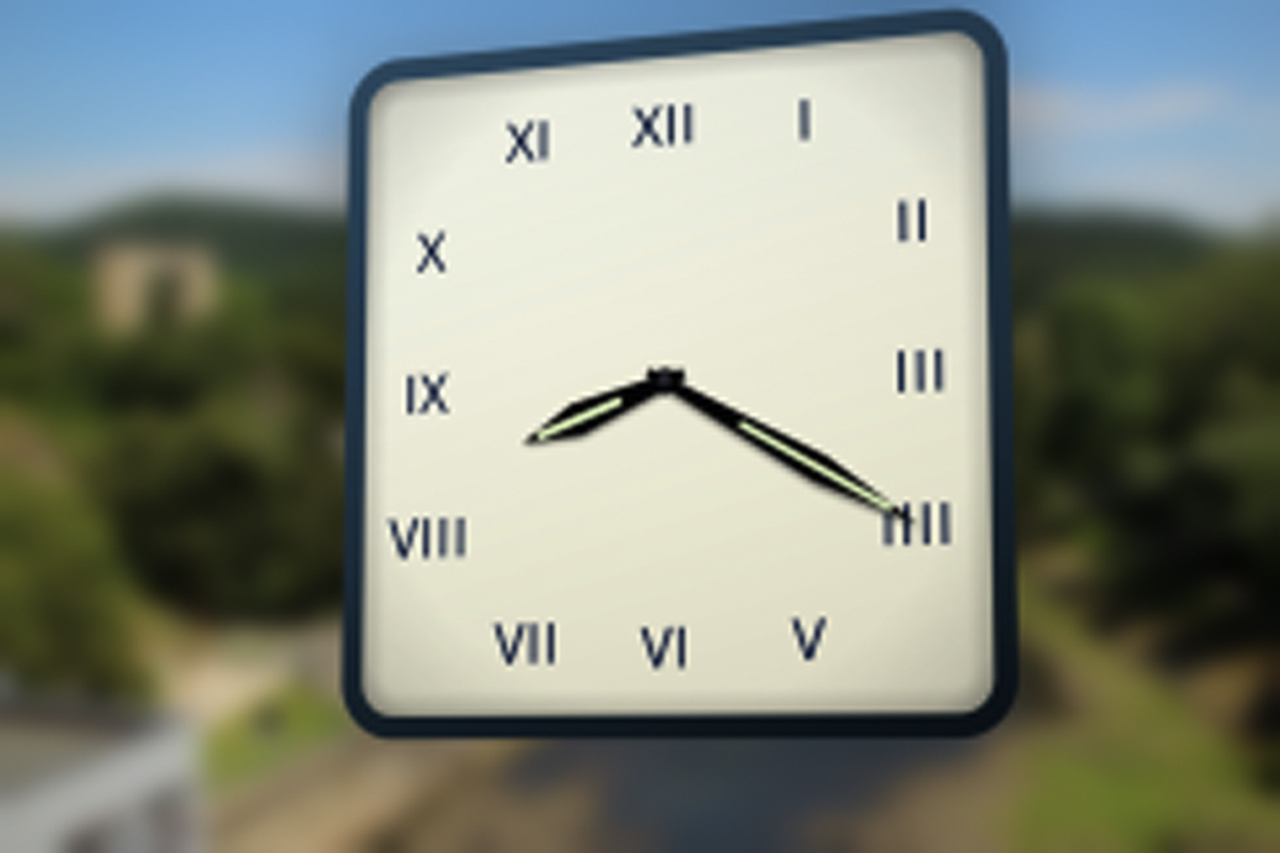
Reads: 8:20
